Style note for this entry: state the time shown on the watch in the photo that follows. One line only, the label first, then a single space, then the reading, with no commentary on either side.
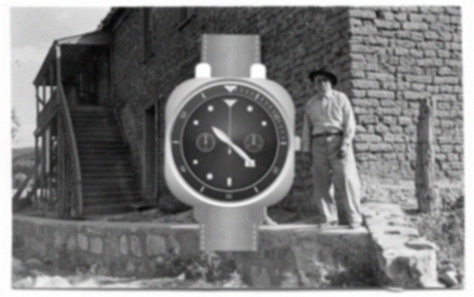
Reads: 10:22
